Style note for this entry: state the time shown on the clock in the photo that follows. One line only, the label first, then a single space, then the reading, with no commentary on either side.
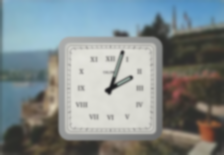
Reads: 2:03
